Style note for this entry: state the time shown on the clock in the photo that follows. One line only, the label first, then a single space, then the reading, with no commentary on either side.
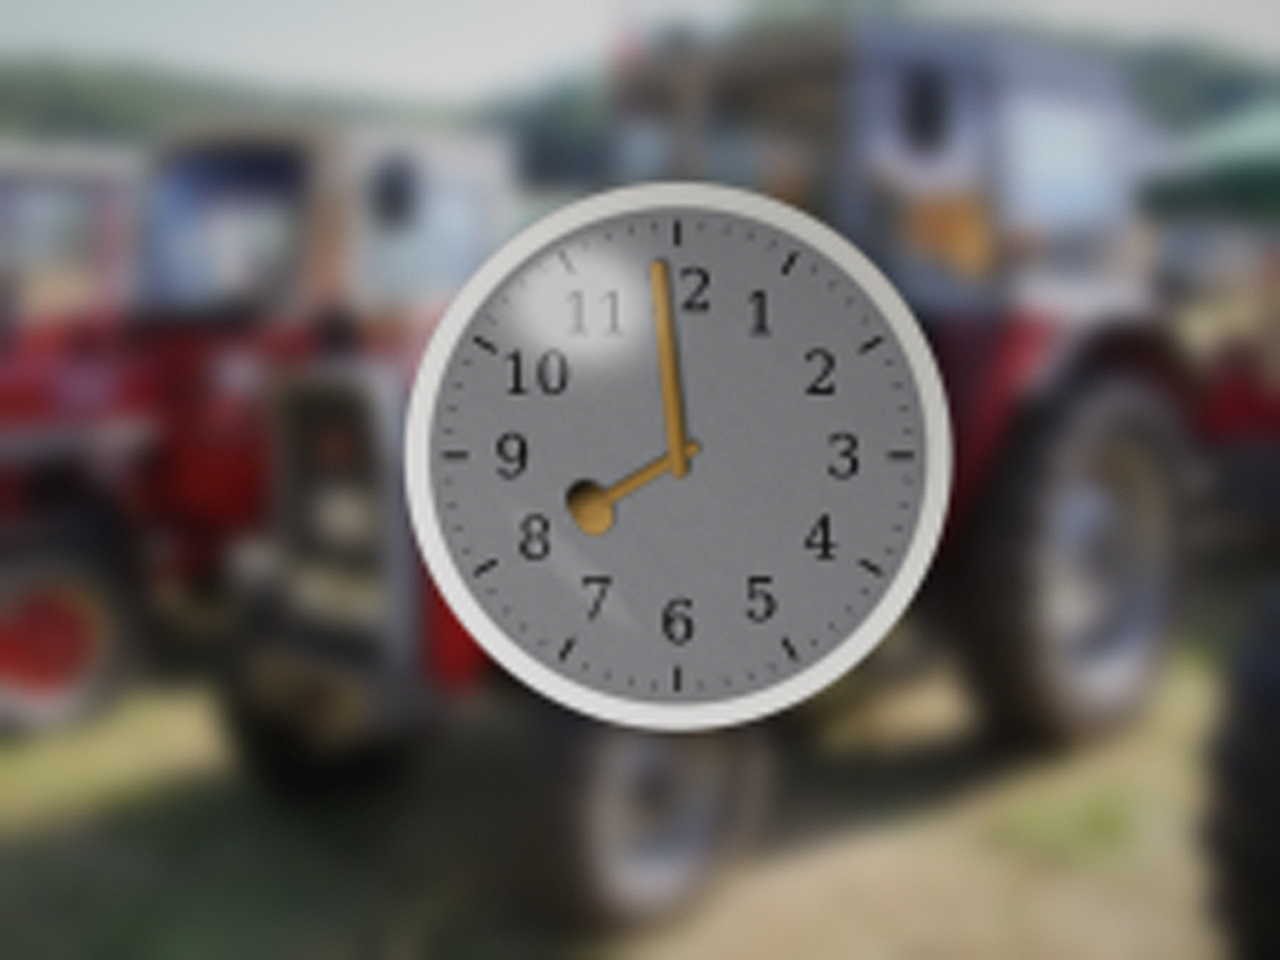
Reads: 7:59
